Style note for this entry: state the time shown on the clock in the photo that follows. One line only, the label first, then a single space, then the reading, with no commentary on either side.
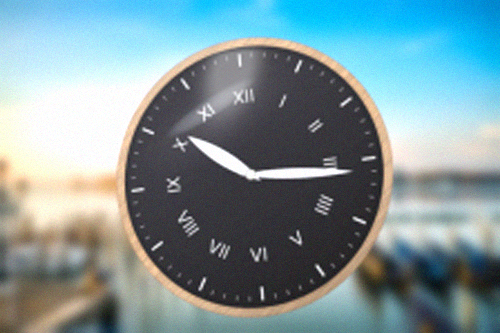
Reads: 10:16
